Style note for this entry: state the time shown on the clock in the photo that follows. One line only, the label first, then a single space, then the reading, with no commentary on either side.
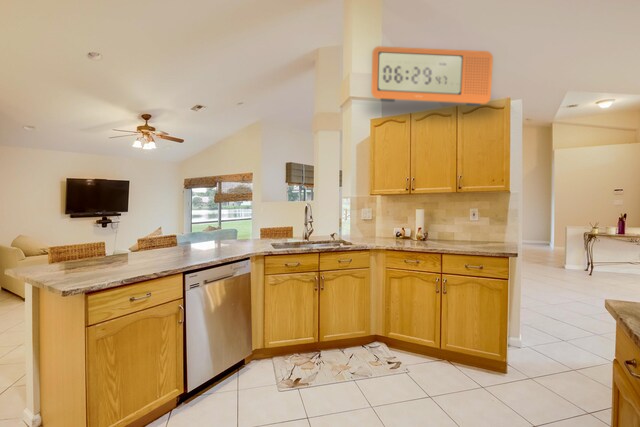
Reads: 6:29:47
